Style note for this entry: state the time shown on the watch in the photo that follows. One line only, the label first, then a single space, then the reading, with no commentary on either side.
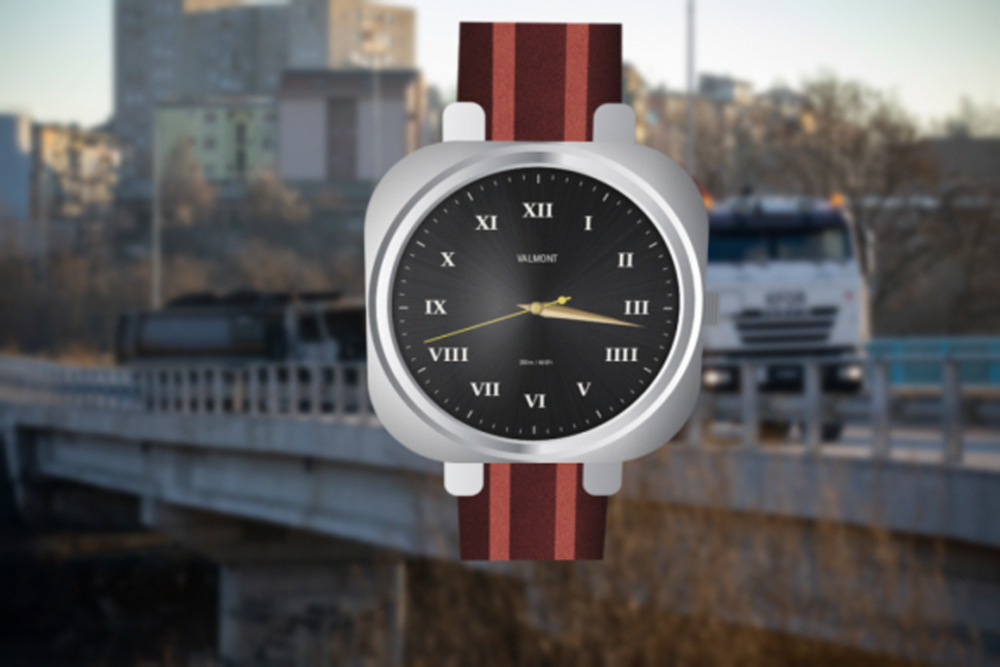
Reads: 3:16:42
